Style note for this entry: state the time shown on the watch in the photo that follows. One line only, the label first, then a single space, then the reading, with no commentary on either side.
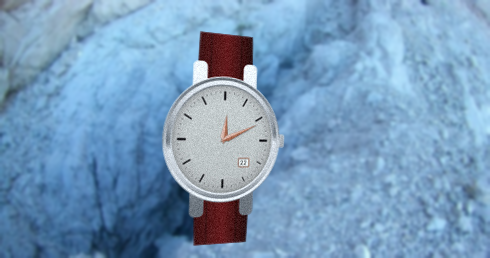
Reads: 12:11
